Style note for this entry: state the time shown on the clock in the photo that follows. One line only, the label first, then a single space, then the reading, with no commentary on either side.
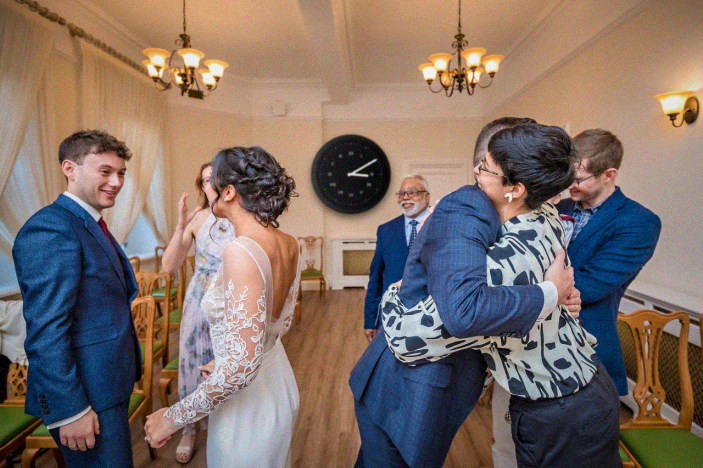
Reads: 3:10
